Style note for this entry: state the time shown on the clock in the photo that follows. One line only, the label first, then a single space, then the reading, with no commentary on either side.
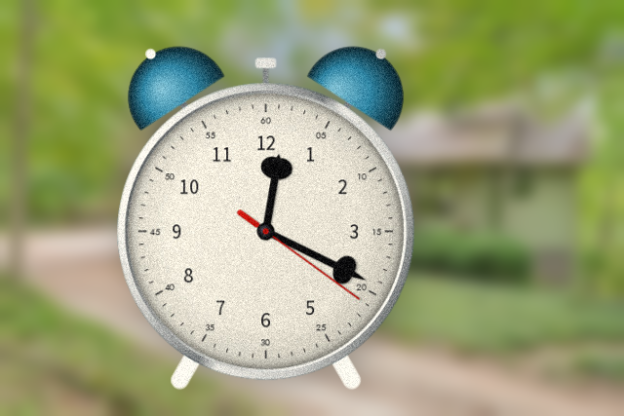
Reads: 12:19:21
